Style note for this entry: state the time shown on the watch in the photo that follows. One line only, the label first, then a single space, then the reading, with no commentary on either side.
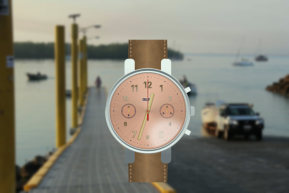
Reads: 12:33
